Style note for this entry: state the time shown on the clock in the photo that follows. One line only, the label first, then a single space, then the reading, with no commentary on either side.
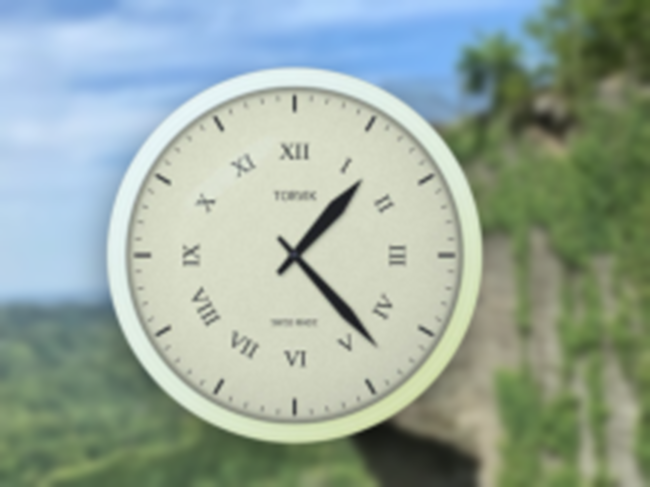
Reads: 1:23
